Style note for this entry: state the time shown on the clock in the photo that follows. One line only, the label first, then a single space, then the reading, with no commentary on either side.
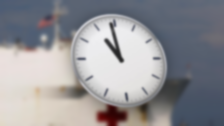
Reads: 10:59
